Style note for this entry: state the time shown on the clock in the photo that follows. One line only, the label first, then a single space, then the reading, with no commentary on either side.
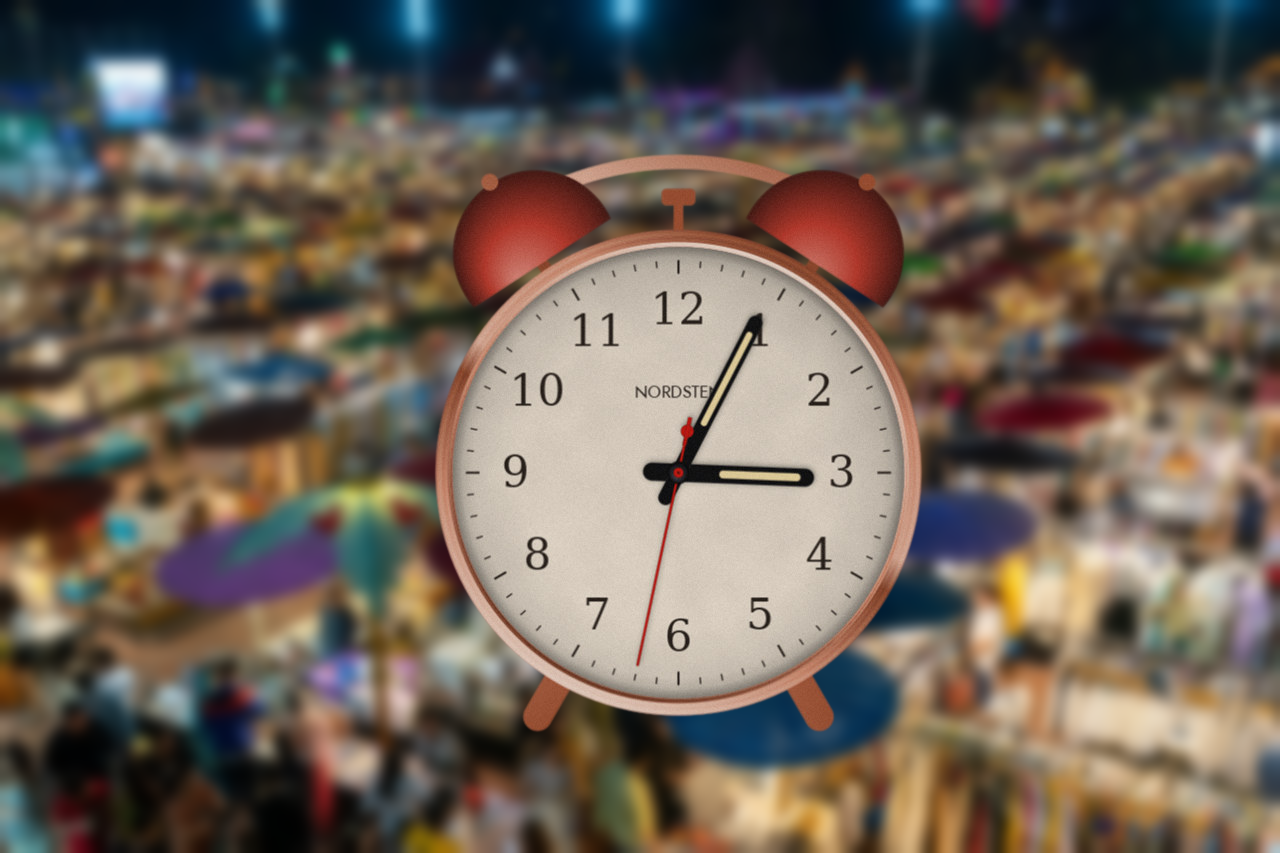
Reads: 3:04:32
